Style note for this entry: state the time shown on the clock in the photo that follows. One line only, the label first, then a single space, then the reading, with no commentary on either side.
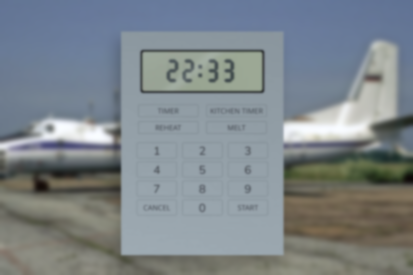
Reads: 22:33
